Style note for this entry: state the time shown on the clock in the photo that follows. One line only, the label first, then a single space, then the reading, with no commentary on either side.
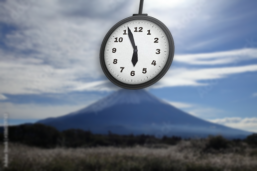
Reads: 5:56
